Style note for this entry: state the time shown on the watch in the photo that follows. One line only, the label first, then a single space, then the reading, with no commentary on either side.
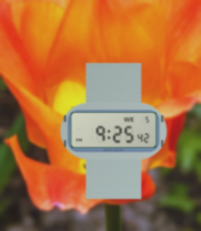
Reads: 9:25:42
